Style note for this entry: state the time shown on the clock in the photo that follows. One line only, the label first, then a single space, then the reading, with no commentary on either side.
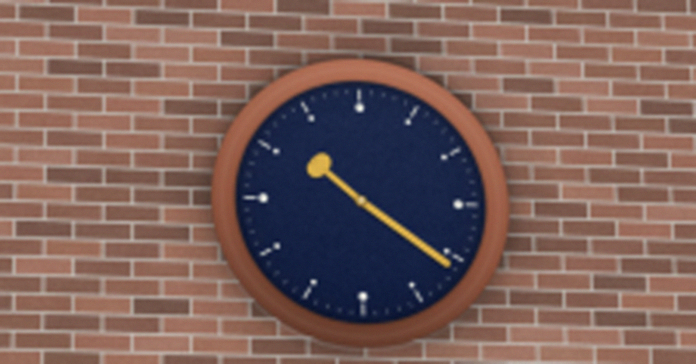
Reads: 10:21
